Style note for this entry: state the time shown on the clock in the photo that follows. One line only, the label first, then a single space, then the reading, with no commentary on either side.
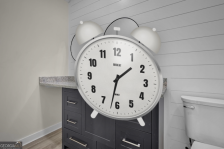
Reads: 1:32
